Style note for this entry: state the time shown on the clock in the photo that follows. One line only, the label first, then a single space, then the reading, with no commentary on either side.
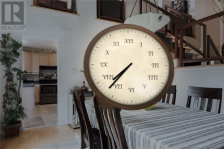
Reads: 7:37
